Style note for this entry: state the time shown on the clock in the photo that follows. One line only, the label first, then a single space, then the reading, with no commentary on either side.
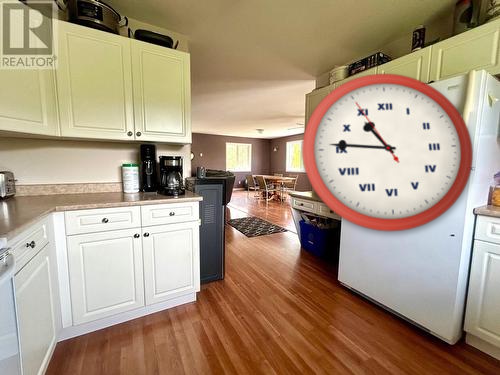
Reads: 10:45:55
